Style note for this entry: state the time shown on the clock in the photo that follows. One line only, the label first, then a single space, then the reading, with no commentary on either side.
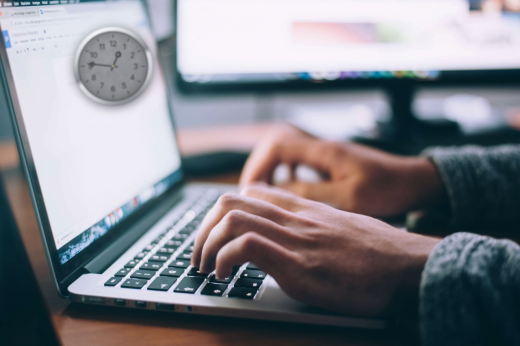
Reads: 12:46
